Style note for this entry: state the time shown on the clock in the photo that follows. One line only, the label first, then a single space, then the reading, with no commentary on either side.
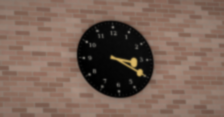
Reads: 3:20
